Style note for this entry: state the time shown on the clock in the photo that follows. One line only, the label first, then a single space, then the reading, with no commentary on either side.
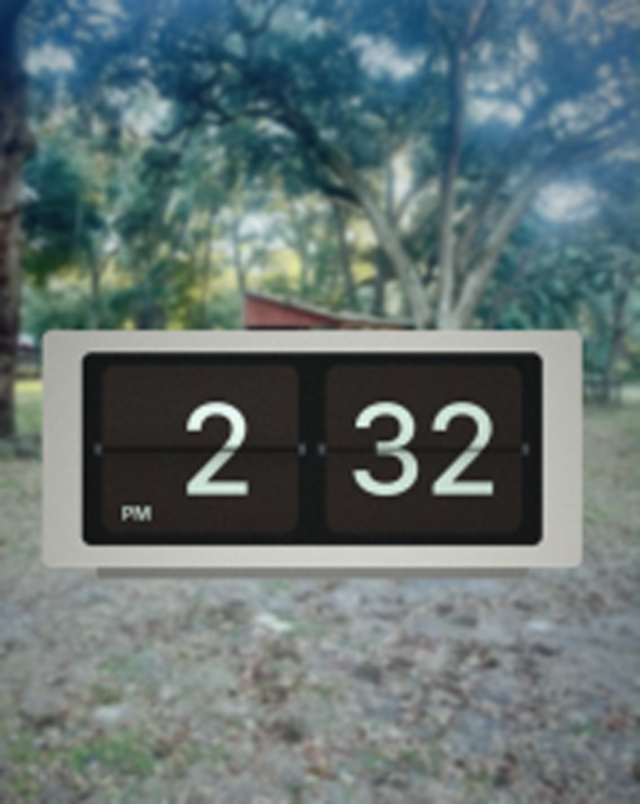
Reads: 2:32
